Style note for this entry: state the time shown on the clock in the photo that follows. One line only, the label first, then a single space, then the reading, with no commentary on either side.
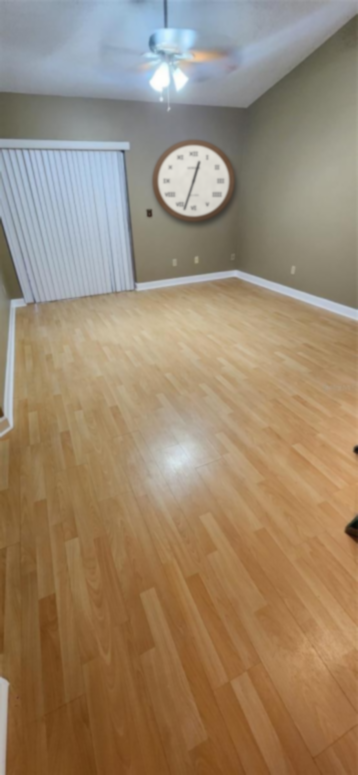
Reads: 12:33
